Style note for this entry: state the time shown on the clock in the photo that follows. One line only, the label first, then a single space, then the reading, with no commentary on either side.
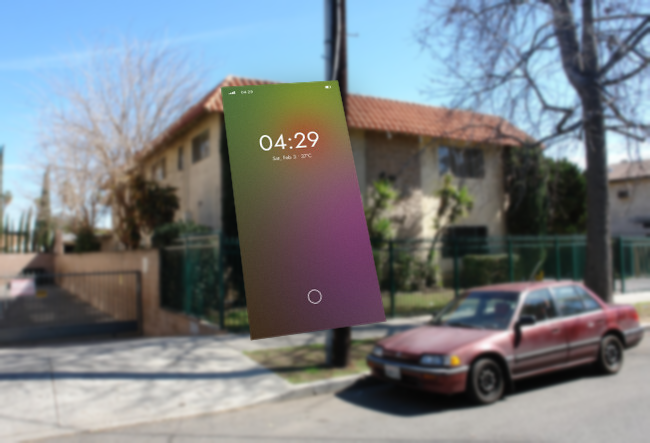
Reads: 4:29
